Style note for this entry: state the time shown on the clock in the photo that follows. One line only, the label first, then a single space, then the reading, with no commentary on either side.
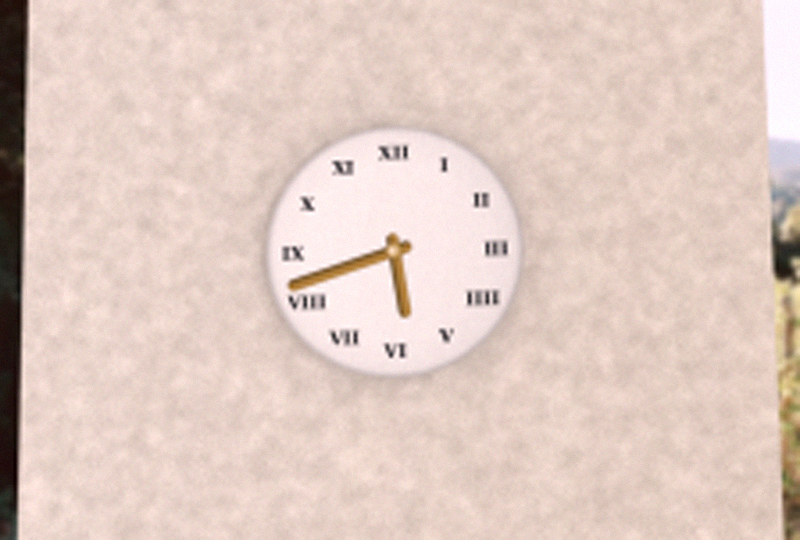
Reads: 5:42
